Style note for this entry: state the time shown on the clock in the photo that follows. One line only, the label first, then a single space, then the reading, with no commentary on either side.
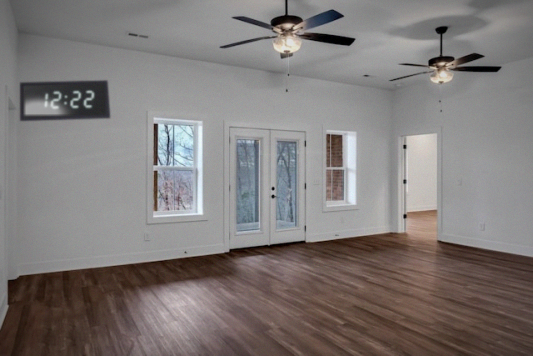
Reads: 12:22
